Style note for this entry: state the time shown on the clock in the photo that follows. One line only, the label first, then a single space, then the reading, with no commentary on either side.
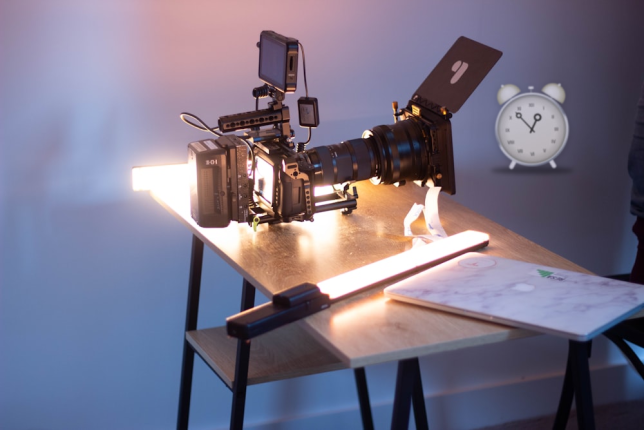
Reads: 12:53
